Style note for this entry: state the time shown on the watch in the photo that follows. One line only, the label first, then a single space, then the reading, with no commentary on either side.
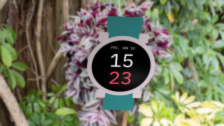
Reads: 15:23
